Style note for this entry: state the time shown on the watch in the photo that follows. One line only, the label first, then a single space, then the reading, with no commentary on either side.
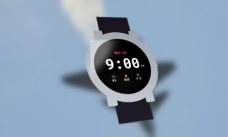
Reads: 9:00
